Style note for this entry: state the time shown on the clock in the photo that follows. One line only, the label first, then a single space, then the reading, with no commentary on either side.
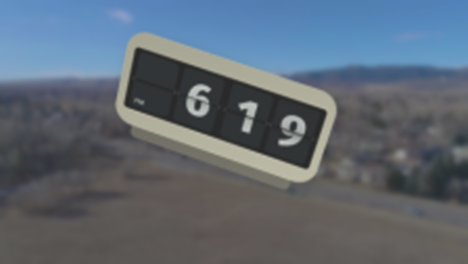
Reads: 6:19
